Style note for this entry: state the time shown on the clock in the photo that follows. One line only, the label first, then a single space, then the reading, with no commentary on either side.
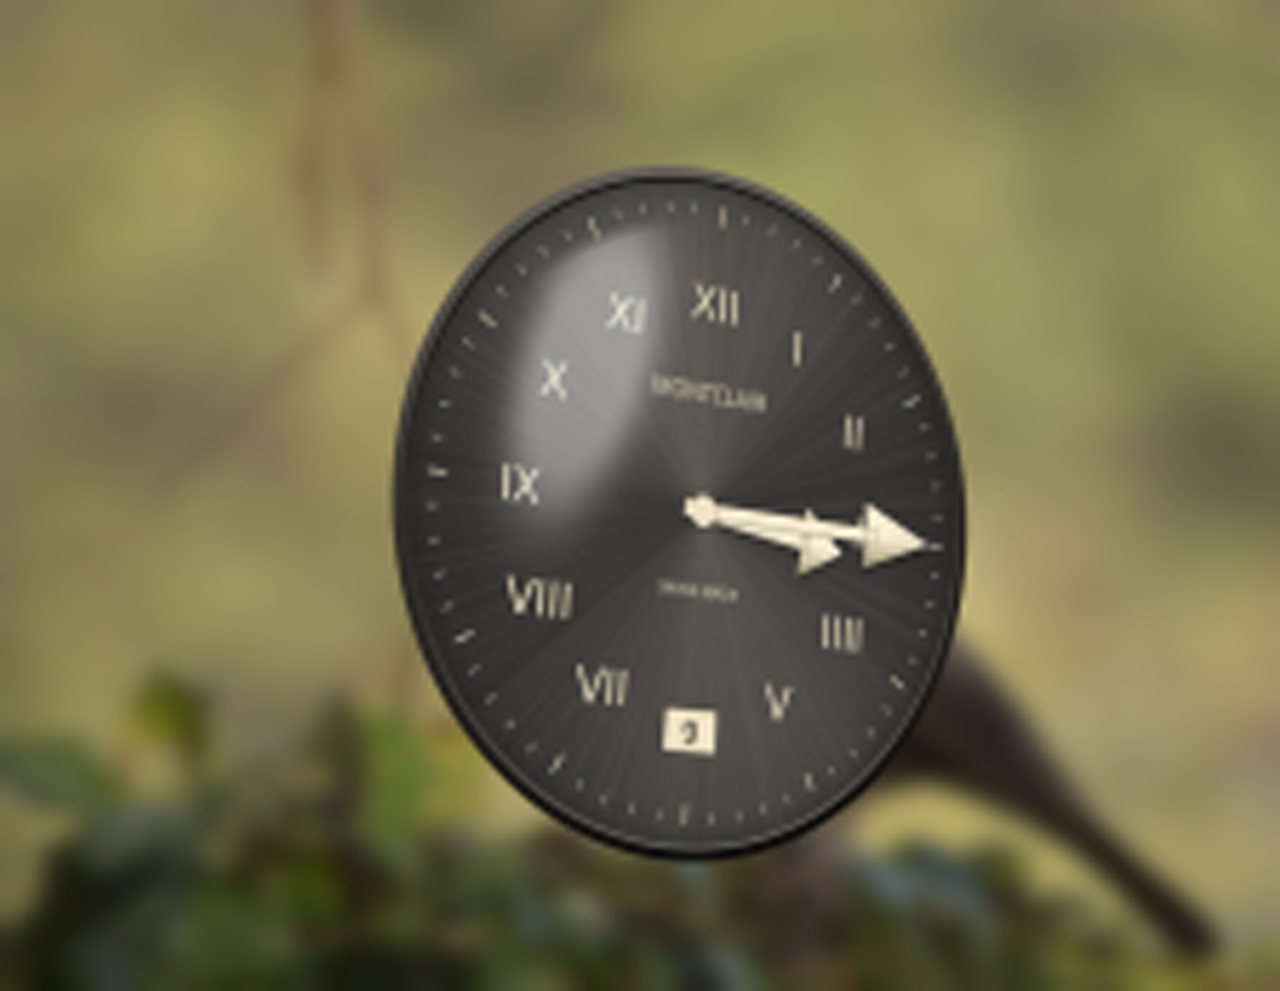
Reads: 3:15
